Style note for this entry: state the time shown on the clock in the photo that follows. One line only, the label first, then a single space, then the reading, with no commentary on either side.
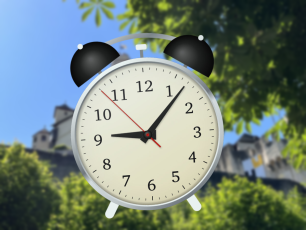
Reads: 9:06:53
